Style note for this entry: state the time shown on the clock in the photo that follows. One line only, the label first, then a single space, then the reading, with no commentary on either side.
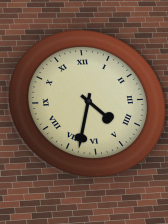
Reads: 4:33
